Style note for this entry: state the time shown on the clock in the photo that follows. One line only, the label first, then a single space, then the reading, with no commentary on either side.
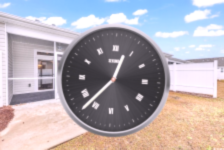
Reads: 12:37
